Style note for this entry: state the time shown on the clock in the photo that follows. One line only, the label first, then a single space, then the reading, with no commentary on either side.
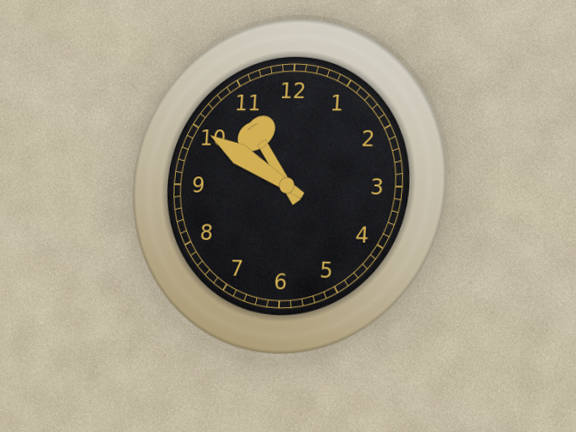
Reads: 10:50
